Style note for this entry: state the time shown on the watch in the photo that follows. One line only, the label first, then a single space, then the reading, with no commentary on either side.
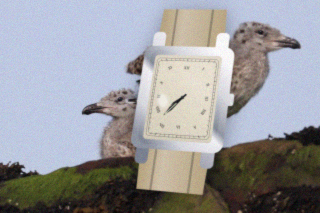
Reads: 7:37
